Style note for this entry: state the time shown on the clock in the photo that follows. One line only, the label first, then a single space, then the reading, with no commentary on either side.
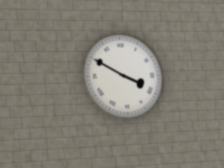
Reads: 3:50
